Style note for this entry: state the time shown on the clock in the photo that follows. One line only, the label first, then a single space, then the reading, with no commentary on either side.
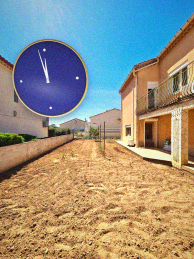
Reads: 11:58
